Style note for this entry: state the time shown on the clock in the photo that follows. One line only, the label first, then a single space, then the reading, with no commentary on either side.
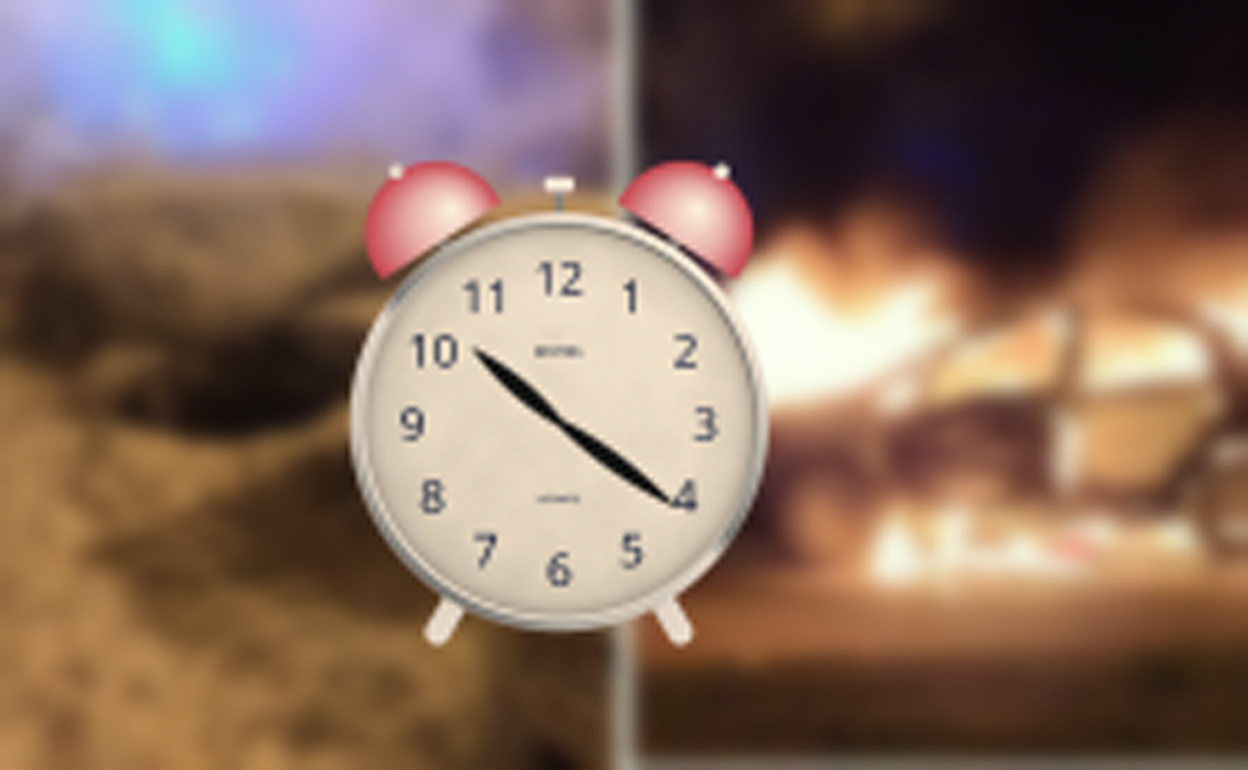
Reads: 10:21
